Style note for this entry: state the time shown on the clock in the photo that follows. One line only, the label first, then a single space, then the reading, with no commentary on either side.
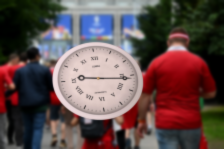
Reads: 9:16
